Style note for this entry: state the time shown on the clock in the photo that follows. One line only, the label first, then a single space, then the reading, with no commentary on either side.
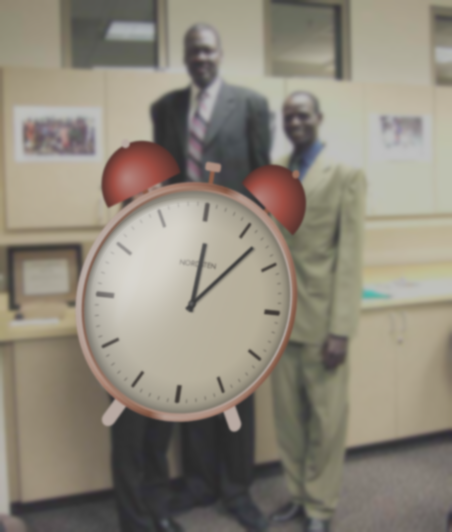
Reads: 12:07
